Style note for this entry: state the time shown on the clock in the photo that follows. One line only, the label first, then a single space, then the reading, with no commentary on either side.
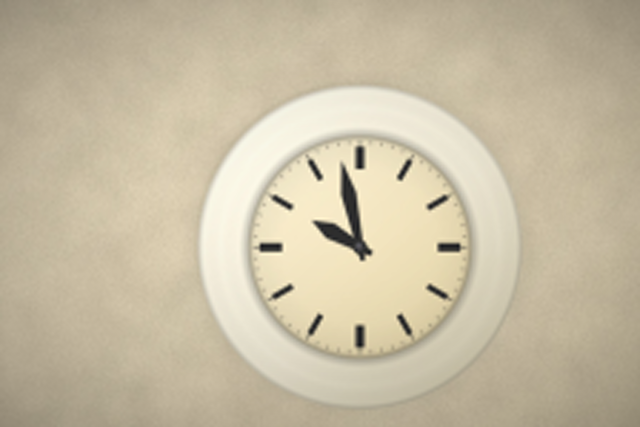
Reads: 9:58
